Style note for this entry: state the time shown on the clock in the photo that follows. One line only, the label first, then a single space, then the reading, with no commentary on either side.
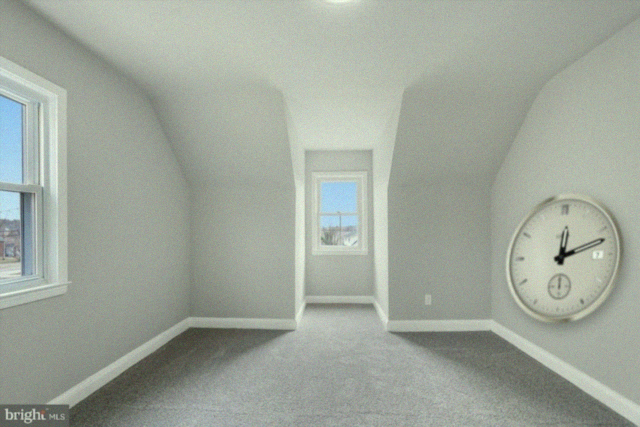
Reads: 12:12
